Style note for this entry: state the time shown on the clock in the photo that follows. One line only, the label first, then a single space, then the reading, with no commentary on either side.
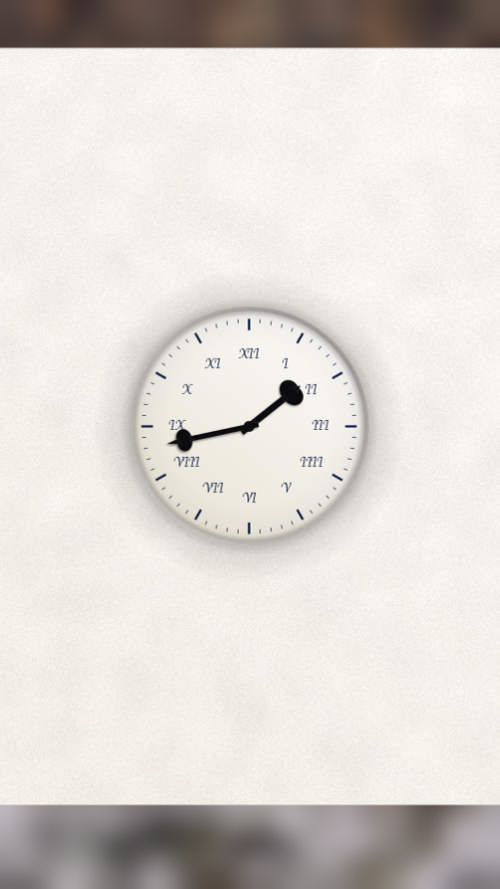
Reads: 1:43
